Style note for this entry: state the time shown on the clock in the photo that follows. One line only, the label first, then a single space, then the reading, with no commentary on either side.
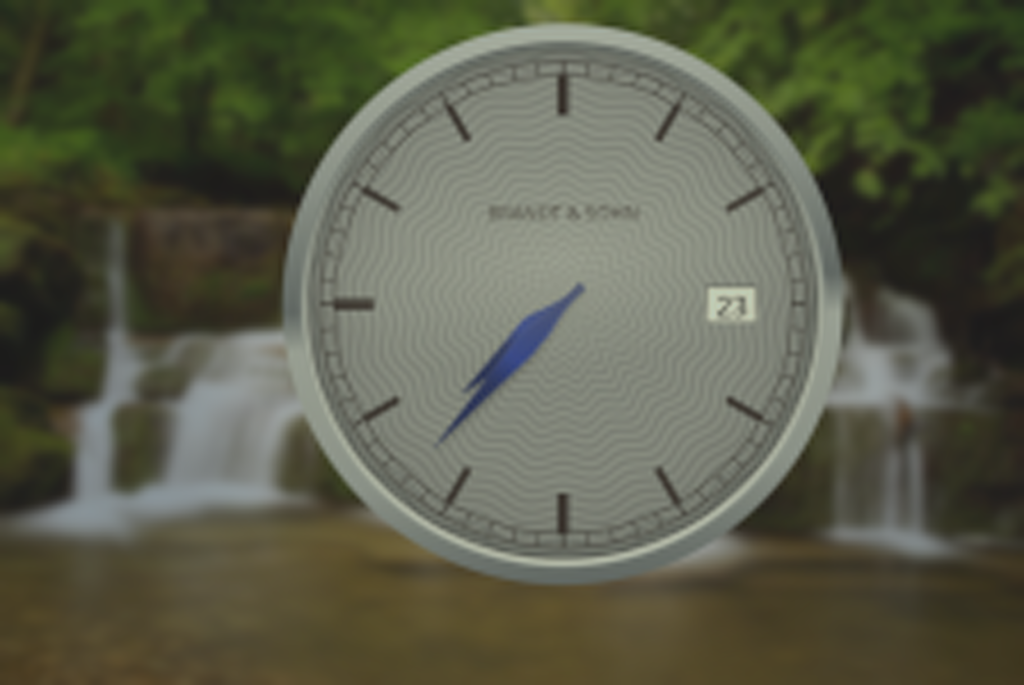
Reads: 7:37
